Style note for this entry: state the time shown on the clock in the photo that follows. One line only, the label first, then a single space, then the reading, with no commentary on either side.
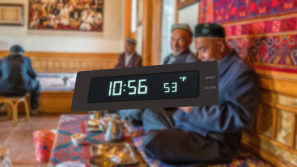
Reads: 10:56
